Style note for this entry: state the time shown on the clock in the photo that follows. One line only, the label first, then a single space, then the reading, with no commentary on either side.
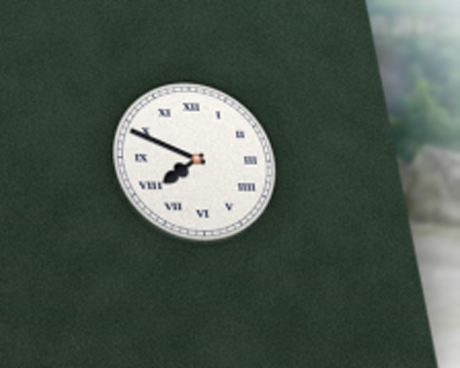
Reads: 7:49
